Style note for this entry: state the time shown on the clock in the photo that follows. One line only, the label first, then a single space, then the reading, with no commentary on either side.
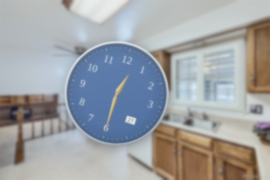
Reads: 12:30
